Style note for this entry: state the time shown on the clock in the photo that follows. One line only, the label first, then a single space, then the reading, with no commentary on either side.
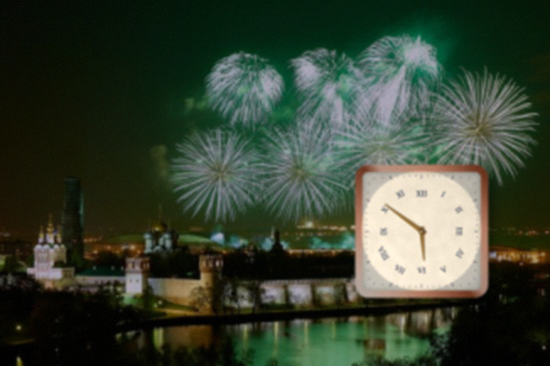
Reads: 5:51
